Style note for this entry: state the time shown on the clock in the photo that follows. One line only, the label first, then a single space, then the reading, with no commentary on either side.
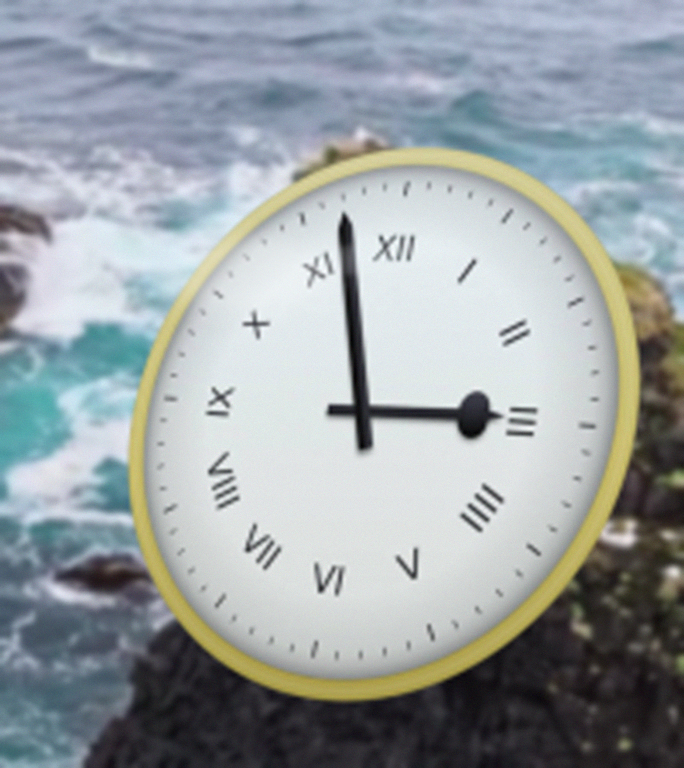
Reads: 2:57
